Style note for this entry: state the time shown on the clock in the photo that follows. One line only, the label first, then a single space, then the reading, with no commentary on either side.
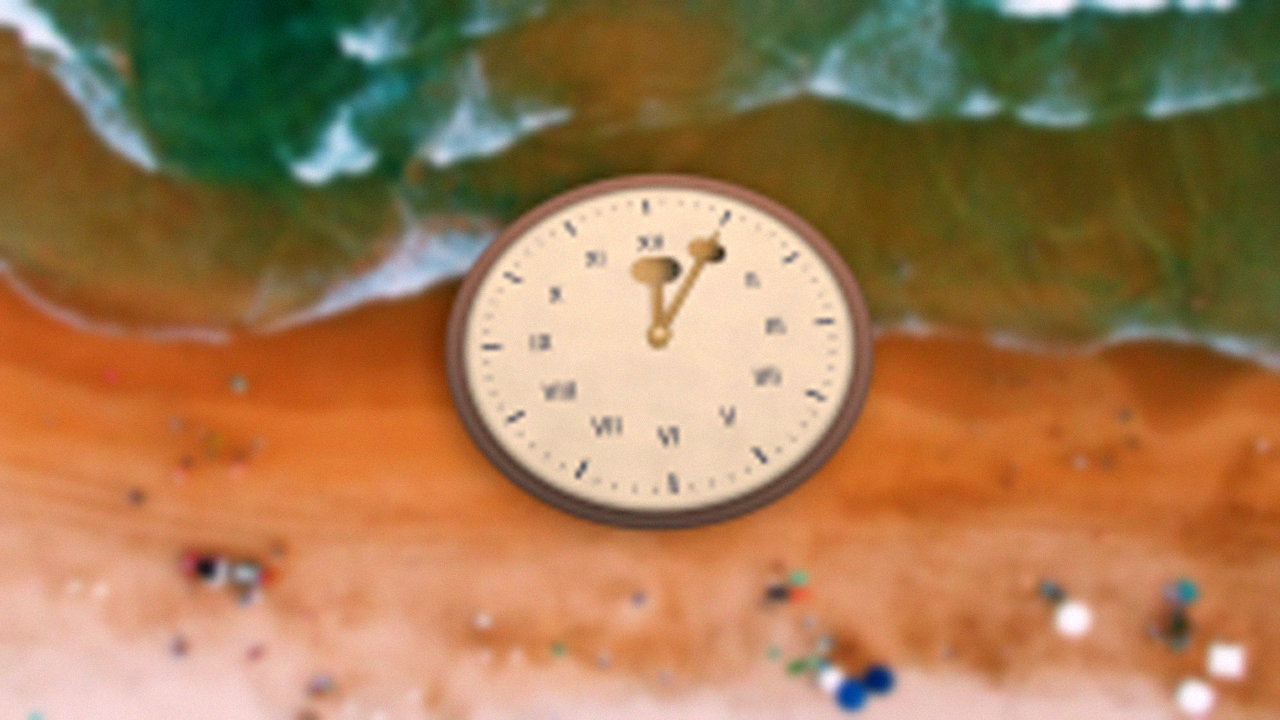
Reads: 12:05
